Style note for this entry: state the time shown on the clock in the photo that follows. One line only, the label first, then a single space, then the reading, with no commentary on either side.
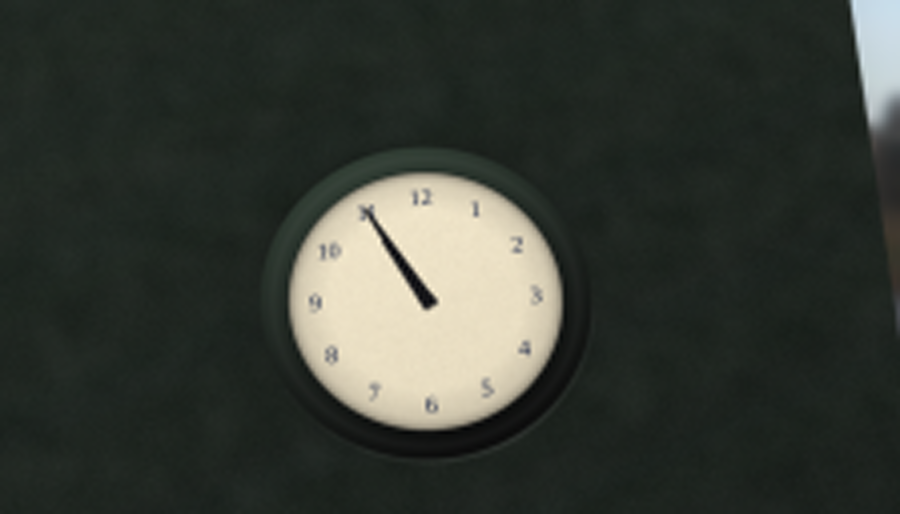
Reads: 10:55
